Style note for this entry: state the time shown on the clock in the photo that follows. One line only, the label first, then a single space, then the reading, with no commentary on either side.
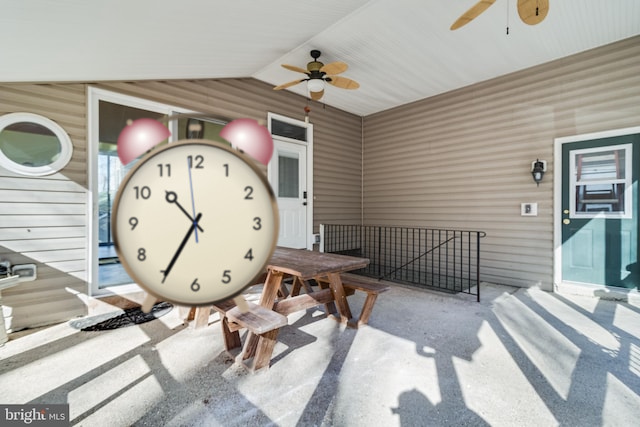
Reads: 10:34:59
